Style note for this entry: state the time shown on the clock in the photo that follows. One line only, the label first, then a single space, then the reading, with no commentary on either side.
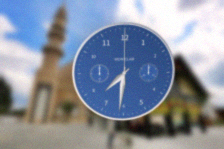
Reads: 7:31
